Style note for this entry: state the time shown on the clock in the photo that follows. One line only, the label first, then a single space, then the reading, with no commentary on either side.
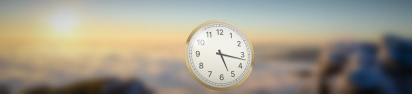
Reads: 5:17
